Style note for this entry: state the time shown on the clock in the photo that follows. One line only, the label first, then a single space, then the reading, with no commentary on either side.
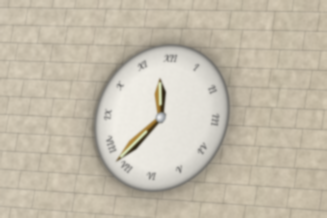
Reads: 11:37
